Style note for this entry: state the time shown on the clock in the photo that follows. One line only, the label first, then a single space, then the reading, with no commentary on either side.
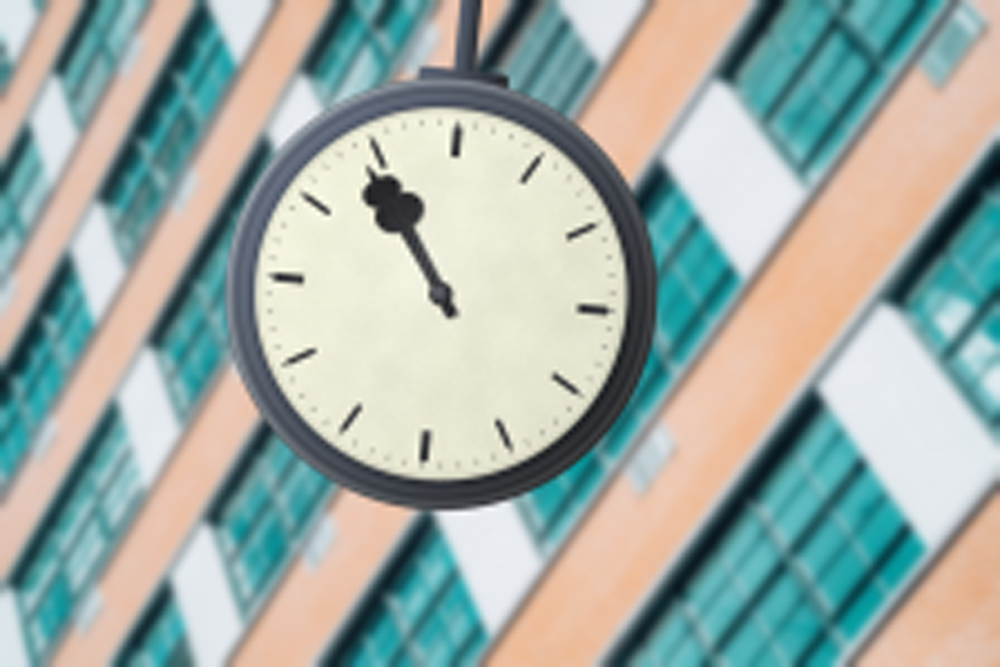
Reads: 10:54
